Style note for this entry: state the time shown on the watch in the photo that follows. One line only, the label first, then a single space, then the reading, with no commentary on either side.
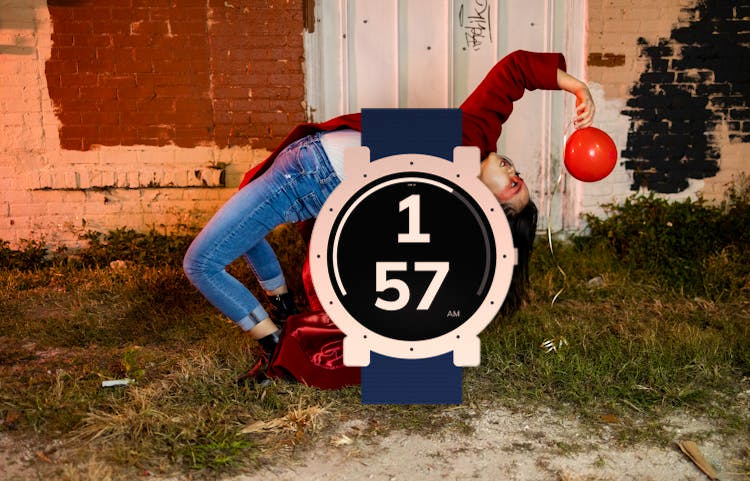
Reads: 1:57
